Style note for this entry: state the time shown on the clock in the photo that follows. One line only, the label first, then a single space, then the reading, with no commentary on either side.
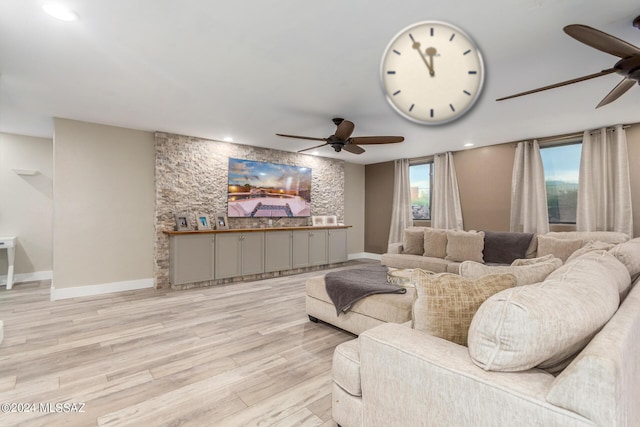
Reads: 11:55
